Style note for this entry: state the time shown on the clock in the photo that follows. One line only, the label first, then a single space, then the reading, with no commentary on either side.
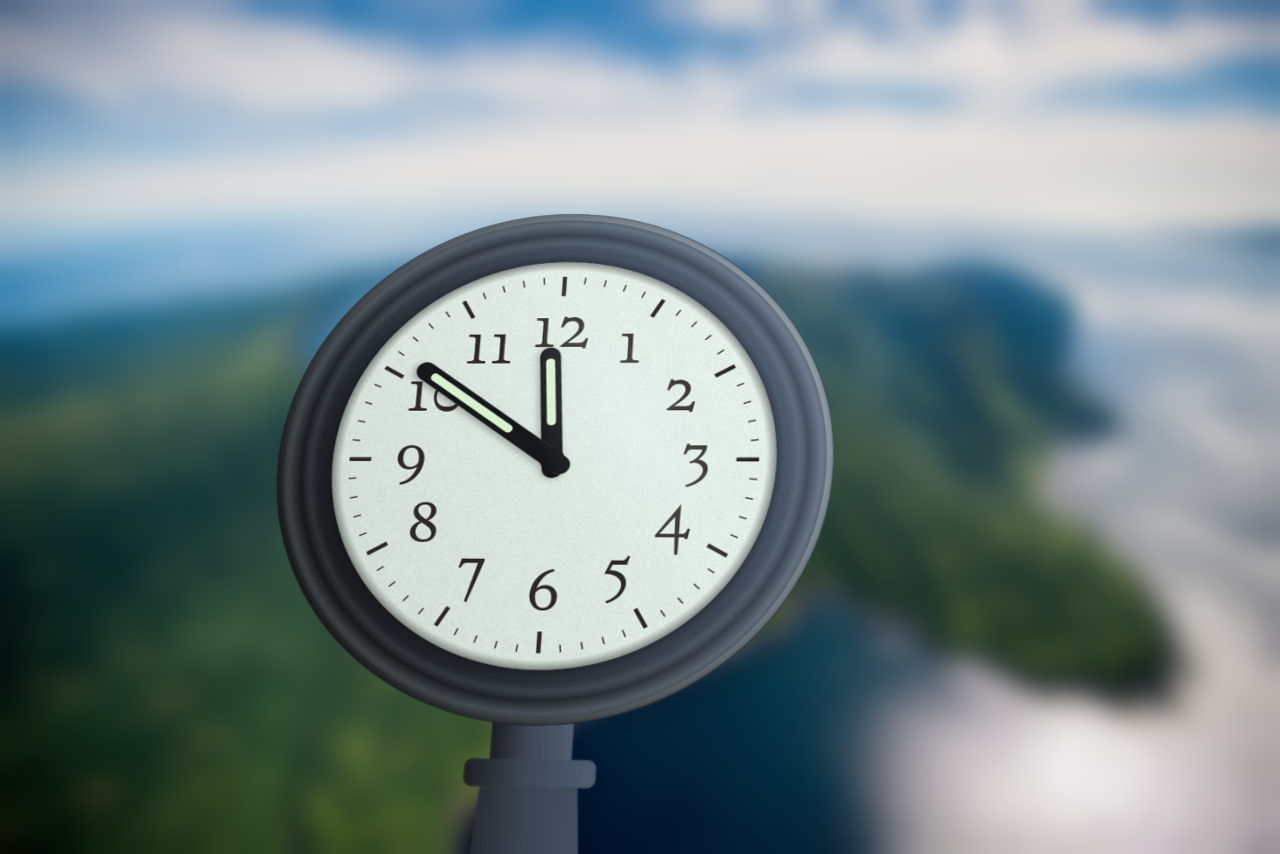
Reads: 11:51
